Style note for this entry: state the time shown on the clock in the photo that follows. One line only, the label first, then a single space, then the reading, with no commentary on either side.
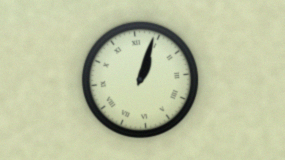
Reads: 1:04
